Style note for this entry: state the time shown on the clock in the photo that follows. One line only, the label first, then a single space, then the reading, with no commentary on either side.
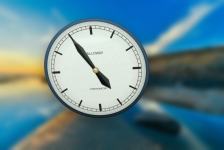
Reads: 4:55
